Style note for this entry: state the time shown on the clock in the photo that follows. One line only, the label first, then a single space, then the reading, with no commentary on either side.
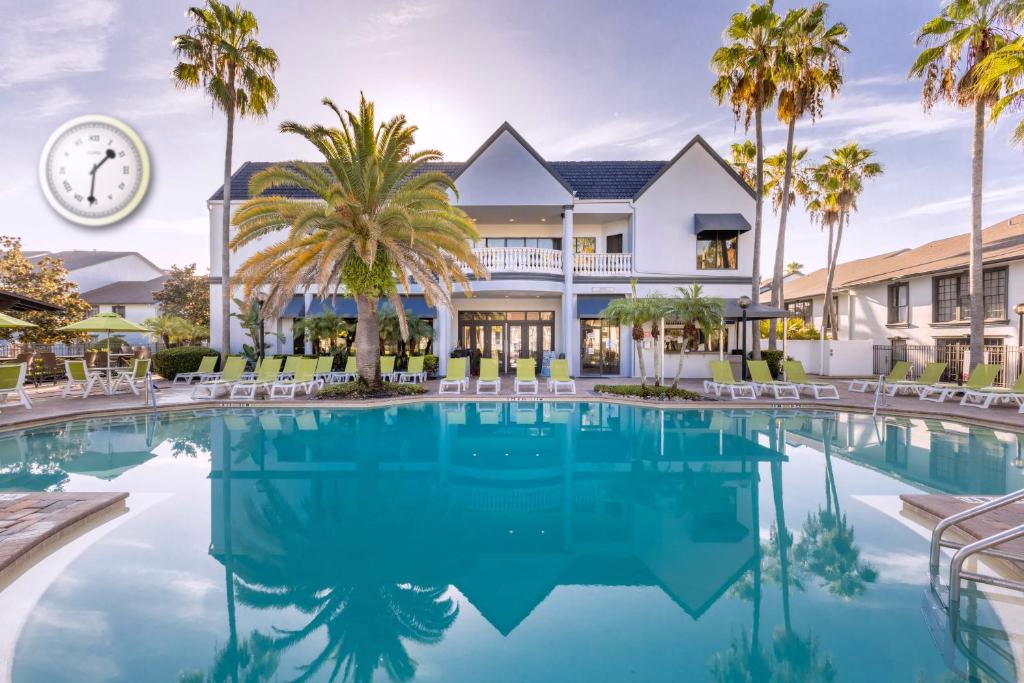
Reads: 1:31
